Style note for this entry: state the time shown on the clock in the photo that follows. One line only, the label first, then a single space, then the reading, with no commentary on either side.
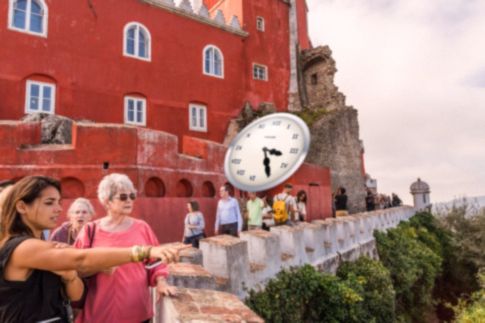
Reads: 3:25
